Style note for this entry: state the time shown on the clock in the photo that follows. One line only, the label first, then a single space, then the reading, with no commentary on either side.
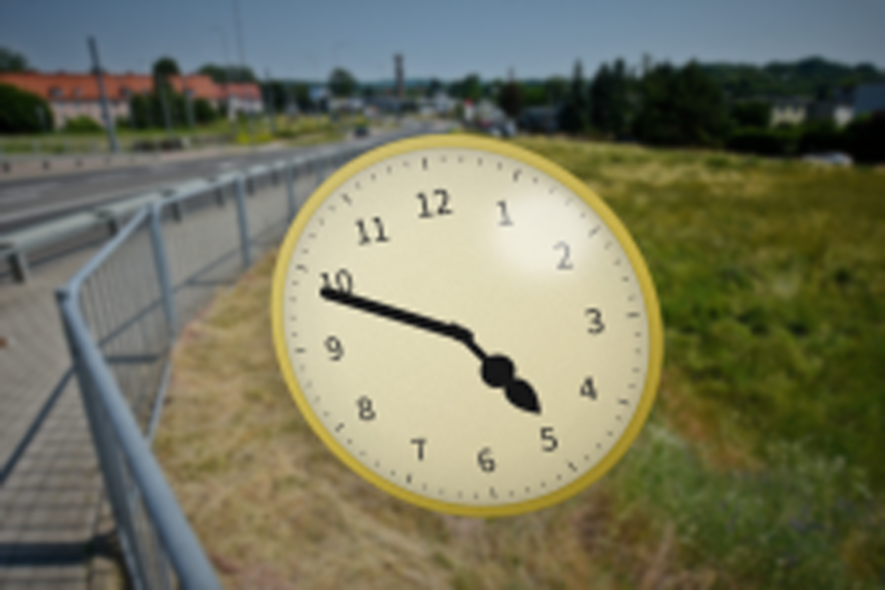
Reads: 4:49
